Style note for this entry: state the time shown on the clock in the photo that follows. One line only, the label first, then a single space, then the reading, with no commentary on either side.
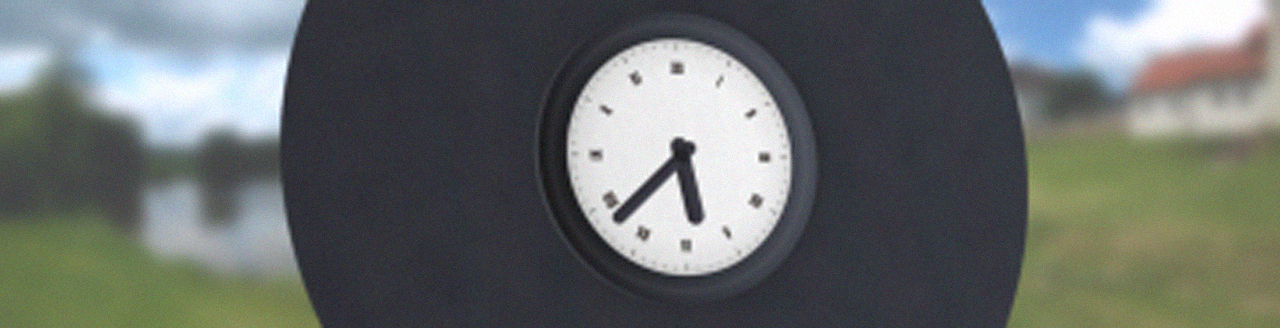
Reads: 5:38
